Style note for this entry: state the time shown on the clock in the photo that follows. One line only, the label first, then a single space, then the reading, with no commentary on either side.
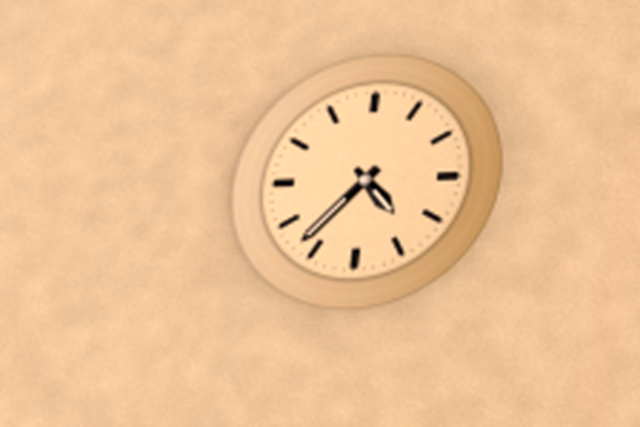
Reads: 4:37
